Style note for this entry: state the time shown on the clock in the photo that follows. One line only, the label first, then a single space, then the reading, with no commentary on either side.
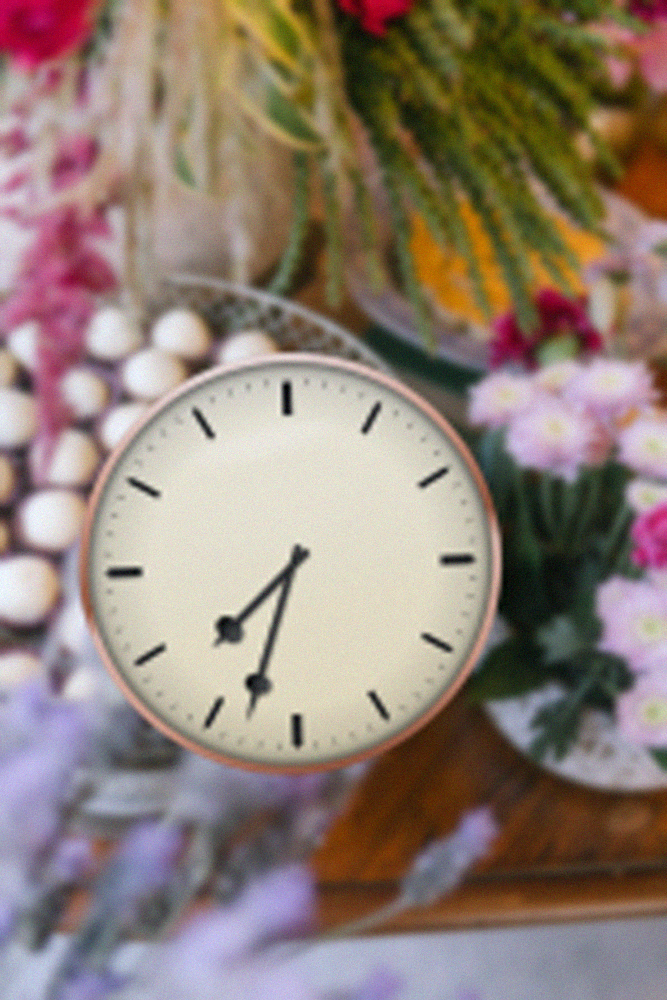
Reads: 7:33
